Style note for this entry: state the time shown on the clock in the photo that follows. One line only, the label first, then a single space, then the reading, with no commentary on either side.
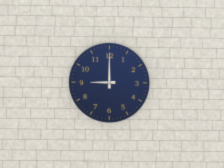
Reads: 9:00
